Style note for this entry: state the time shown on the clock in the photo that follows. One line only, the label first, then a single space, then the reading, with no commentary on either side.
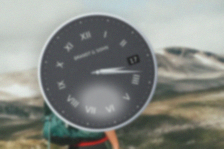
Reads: 3:18
